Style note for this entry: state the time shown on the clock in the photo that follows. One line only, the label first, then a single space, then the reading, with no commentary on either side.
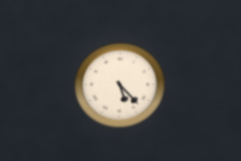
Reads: 5:23
